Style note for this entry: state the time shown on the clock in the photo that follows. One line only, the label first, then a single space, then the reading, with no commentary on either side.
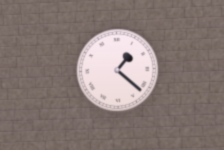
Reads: 1:22
